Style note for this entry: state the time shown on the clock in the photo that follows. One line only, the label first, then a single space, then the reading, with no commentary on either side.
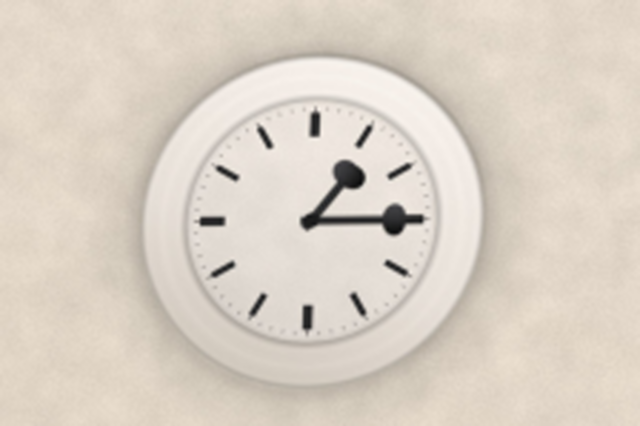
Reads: 1:15
